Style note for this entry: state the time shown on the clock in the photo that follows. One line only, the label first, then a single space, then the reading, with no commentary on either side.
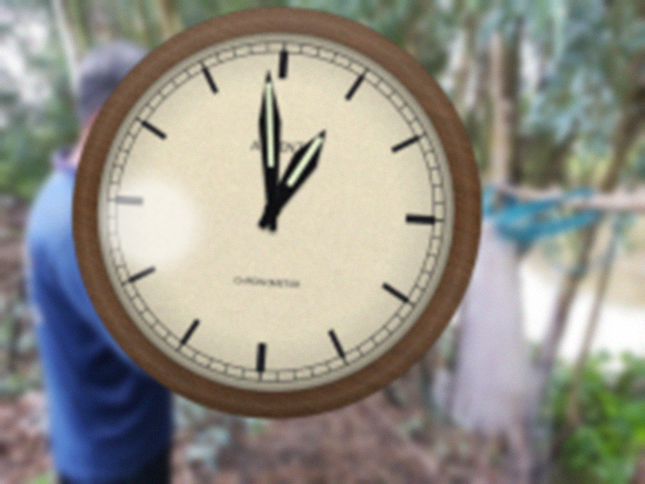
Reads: 12:59
